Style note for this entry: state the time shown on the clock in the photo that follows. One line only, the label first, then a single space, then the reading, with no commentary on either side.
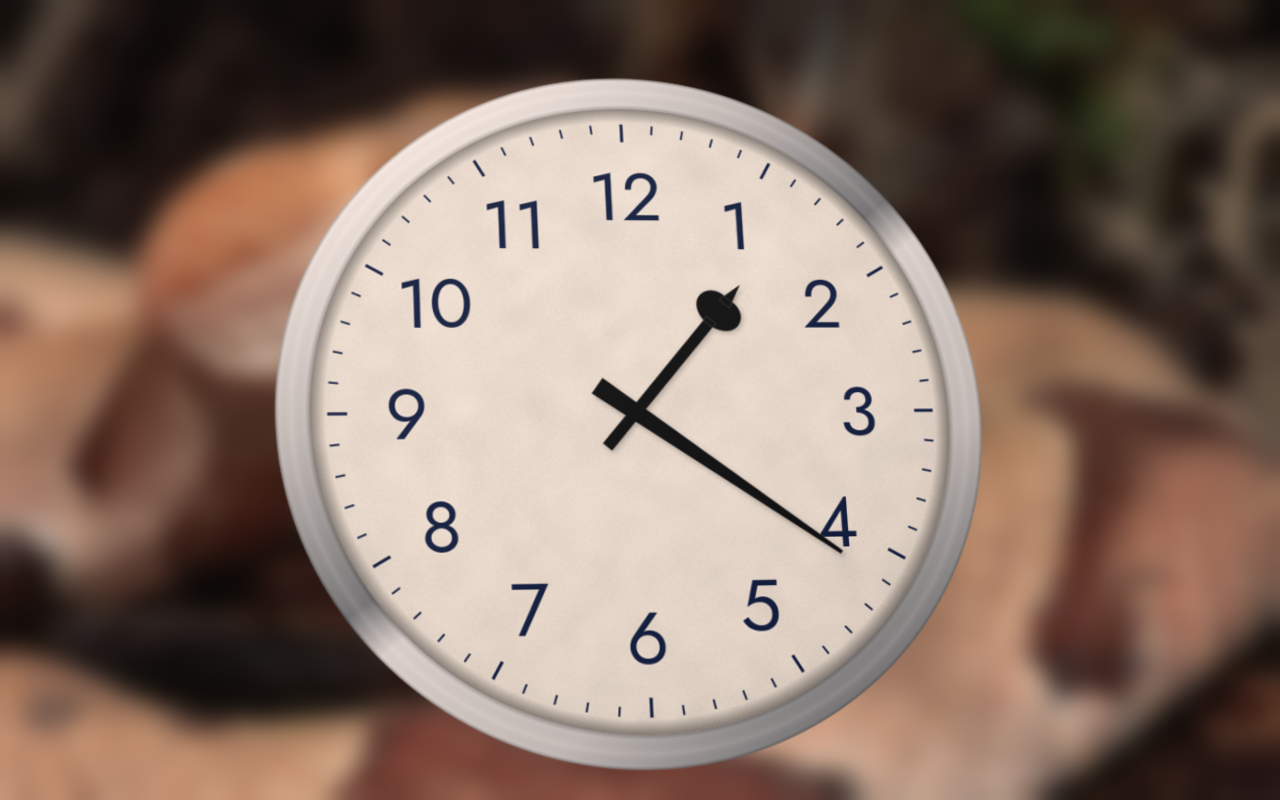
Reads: 1:21
